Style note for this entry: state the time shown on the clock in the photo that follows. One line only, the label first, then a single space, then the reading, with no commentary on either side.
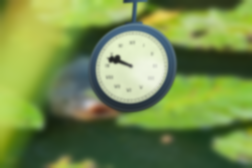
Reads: 9:48
